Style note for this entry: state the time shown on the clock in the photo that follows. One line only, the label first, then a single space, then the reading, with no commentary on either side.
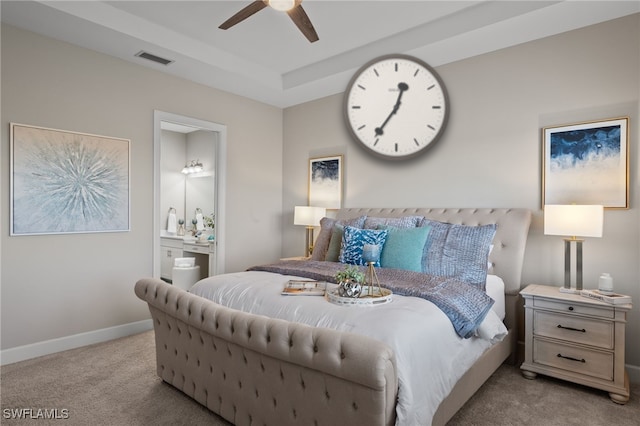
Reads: 12:36
